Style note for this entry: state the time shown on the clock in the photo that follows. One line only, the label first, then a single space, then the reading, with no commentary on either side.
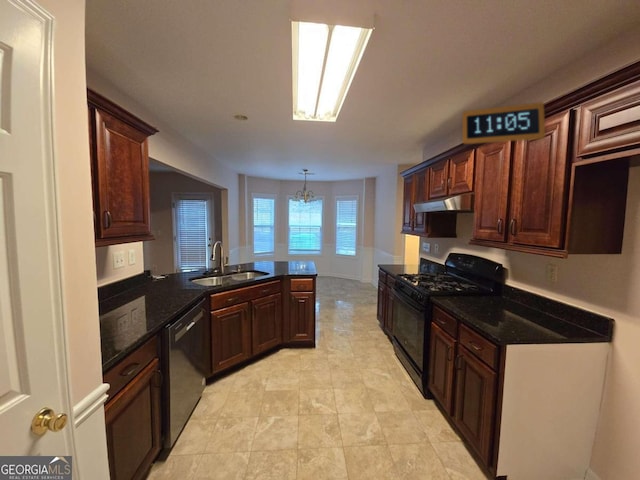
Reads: 11:05
